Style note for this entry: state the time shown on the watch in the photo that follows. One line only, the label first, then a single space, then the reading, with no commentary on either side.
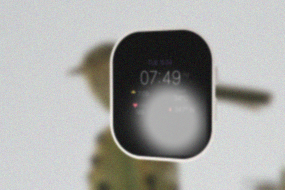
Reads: 7:49
